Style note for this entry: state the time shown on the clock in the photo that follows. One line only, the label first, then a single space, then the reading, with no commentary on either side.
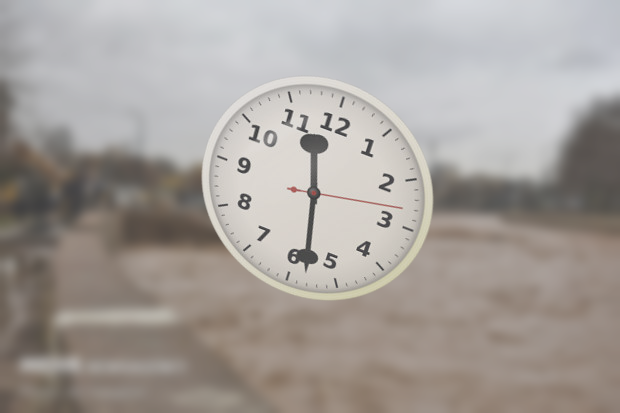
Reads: 11:28:13
